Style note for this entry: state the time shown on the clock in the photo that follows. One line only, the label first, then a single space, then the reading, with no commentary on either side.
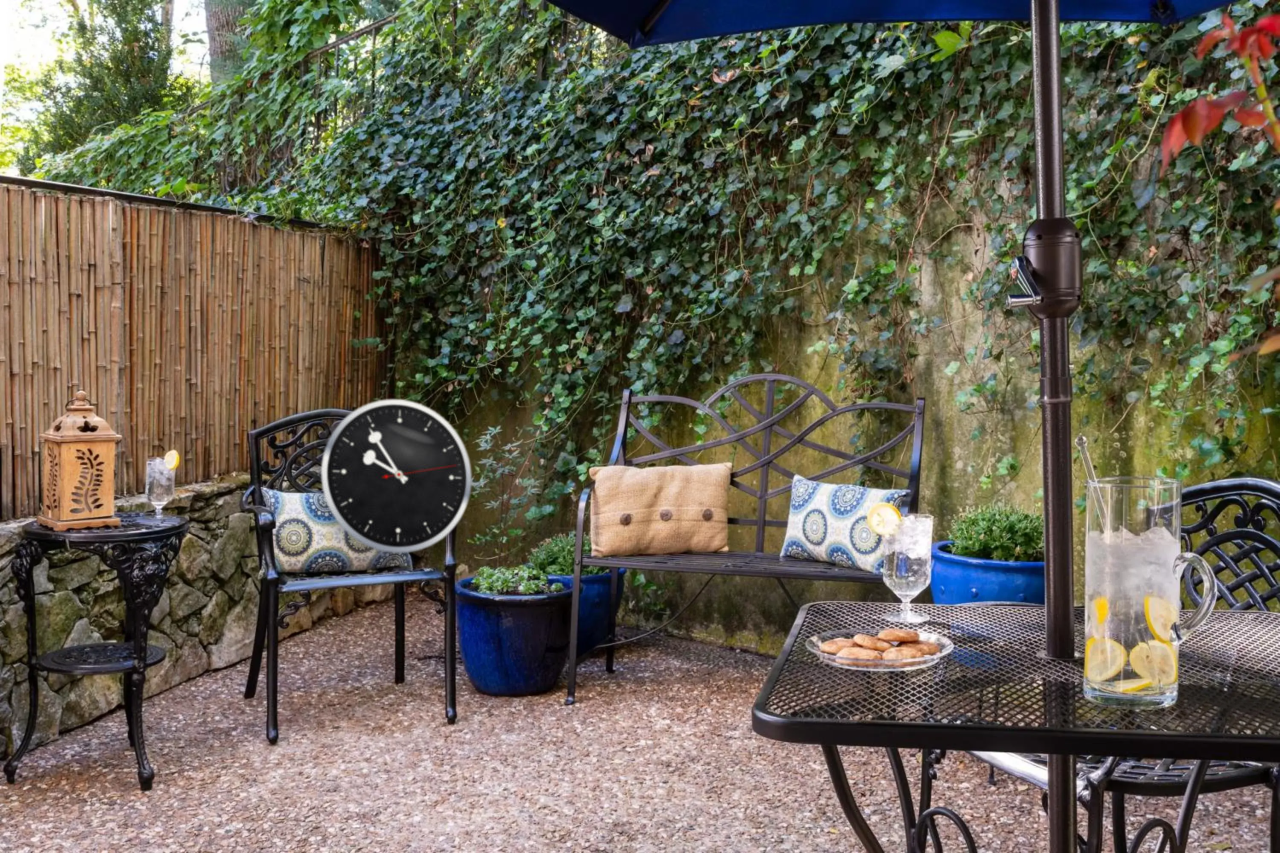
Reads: 9:54:13
